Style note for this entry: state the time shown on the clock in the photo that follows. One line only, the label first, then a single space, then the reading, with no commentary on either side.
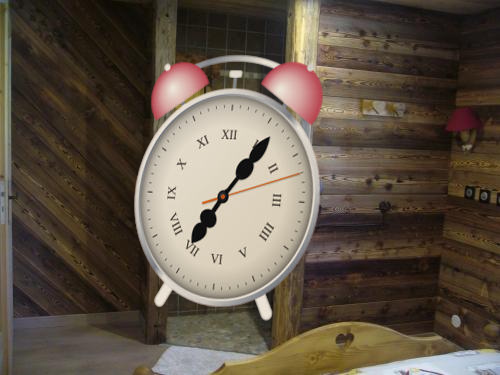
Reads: 7:06:12
